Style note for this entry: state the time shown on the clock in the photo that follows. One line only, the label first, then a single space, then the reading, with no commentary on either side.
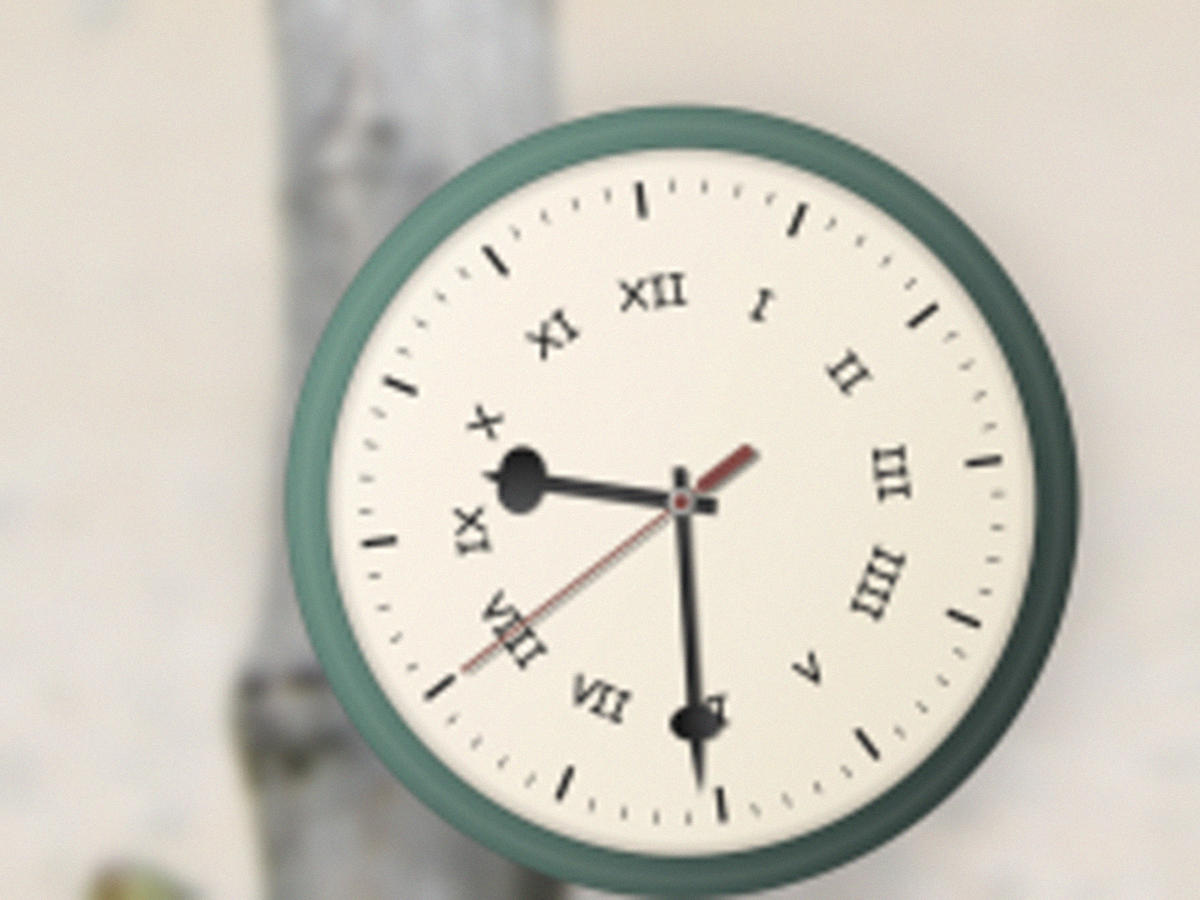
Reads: 9:30:40
